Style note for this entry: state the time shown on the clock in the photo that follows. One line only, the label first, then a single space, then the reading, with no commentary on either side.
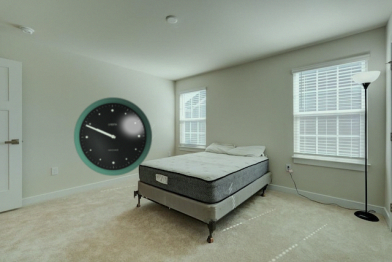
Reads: 9:49
